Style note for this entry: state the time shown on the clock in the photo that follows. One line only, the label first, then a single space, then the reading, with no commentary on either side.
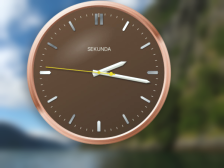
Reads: 2:16:46
